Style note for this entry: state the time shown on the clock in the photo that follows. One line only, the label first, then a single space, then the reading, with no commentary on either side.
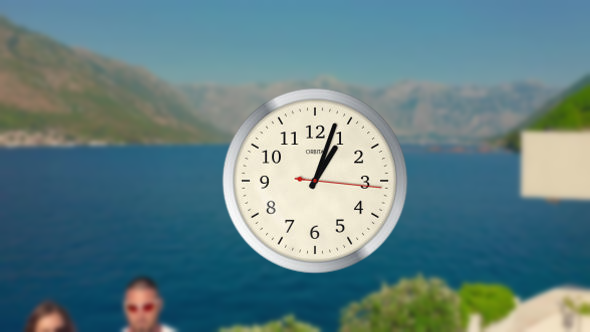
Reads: 1:03:16
